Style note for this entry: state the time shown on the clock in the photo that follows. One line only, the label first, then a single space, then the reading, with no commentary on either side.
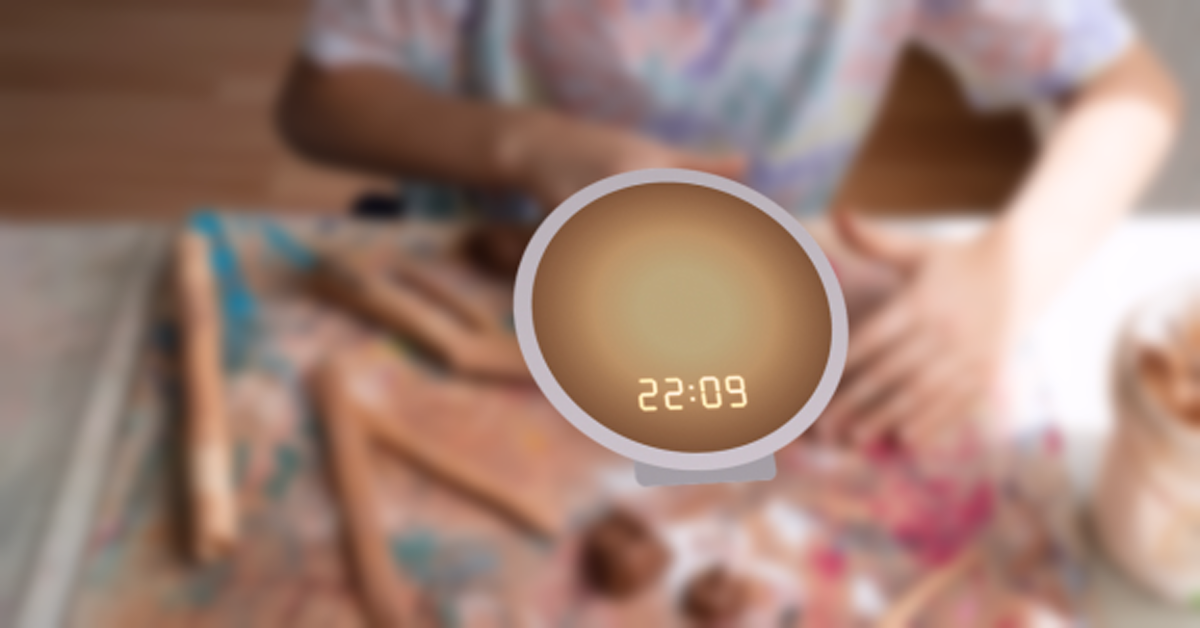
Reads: 22:09
